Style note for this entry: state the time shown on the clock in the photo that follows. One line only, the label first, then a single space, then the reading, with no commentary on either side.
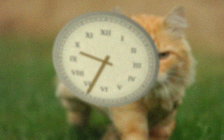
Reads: 9:34
